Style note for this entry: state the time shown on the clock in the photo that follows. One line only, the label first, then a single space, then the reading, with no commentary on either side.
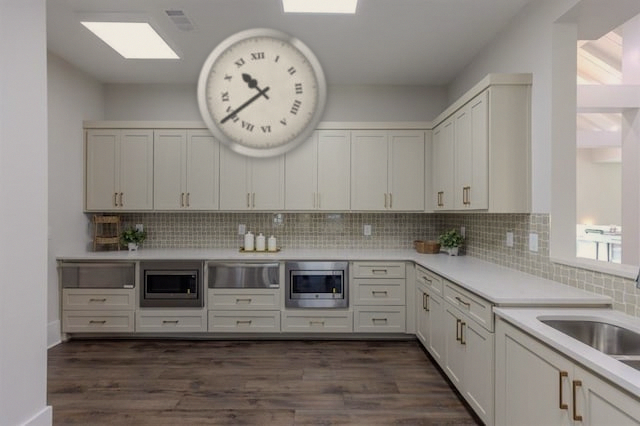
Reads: 10:40
